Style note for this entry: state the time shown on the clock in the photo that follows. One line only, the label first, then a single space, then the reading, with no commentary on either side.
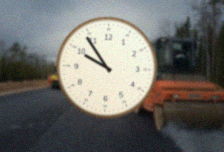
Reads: 9:54
